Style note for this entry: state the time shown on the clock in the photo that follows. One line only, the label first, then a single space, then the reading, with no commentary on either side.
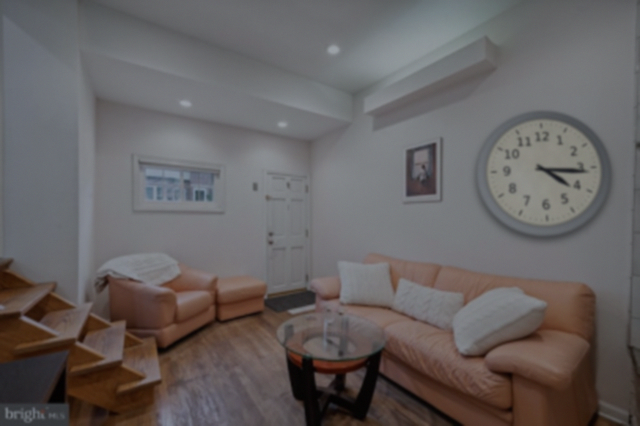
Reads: 4:16
